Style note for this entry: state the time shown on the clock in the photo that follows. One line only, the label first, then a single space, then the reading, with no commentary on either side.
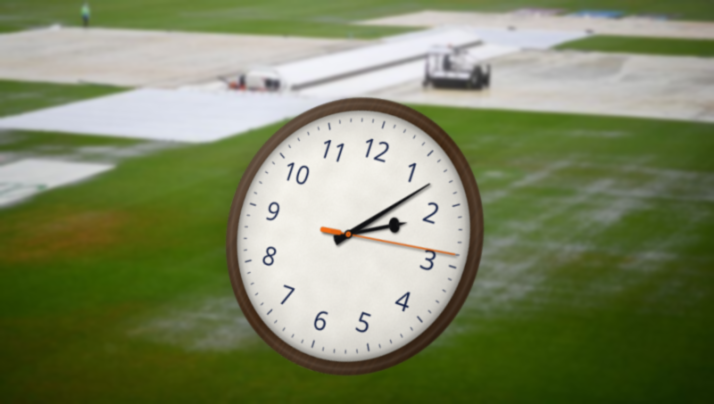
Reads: 2:07:14
